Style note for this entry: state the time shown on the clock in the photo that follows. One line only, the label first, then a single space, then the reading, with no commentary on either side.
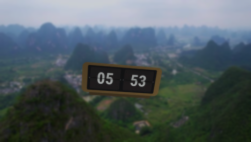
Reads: 5:53
